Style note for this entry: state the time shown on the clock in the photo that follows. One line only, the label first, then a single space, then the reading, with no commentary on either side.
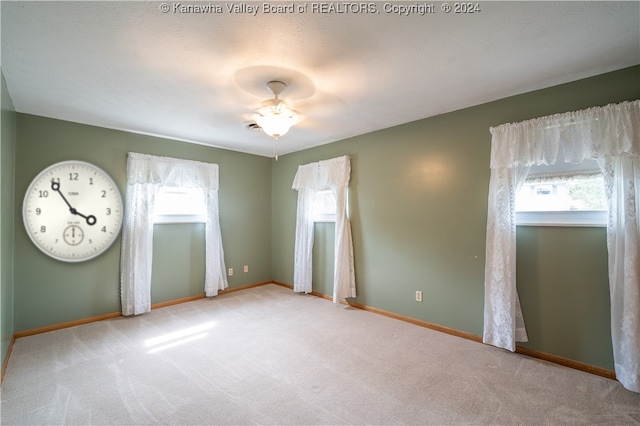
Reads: 3:54
